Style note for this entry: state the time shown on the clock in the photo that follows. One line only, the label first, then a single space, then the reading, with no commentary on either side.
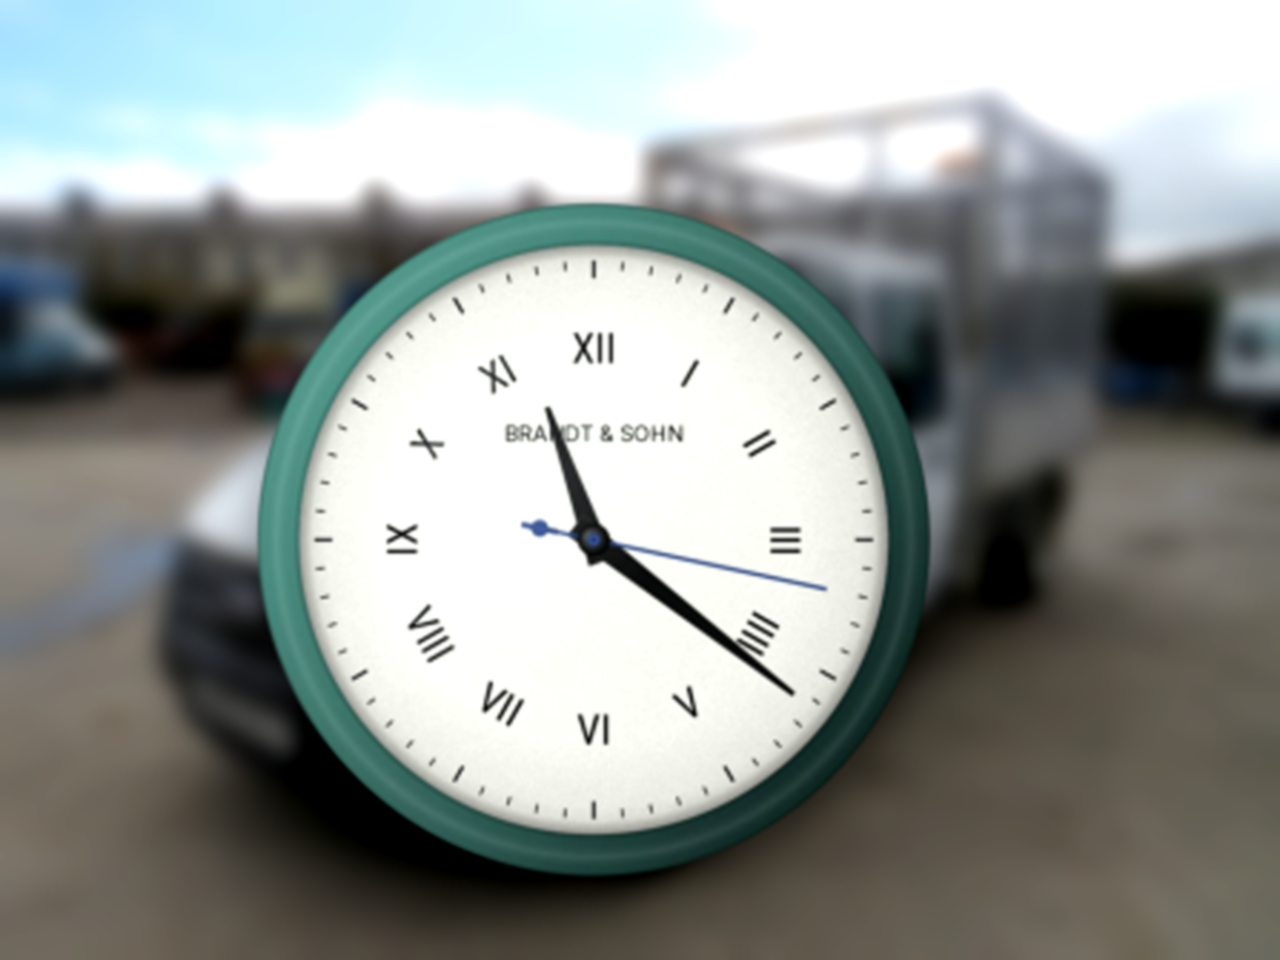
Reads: 11:21:17
